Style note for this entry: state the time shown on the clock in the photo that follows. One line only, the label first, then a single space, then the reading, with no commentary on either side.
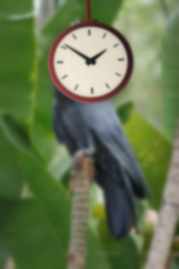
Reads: 1:51
